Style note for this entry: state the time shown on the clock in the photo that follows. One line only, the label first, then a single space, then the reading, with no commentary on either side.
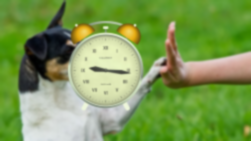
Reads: 9:16
